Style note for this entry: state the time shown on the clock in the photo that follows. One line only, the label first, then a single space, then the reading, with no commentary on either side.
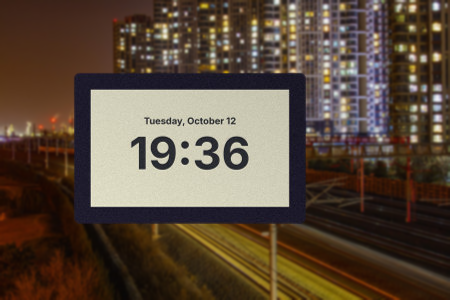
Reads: 19:36
